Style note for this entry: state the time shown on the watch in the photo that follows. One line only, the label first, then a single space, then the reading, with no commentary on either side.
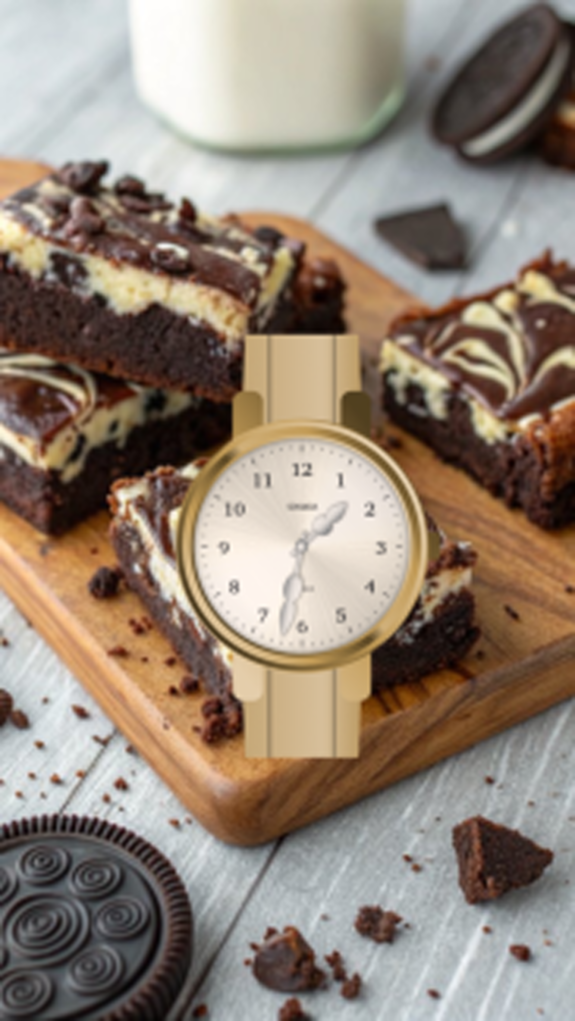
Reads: 1:32
